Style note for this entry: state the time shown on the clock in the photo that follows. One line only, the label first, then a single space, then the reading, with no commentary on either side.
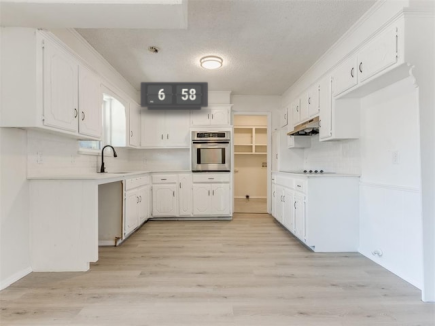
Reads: 6:58
